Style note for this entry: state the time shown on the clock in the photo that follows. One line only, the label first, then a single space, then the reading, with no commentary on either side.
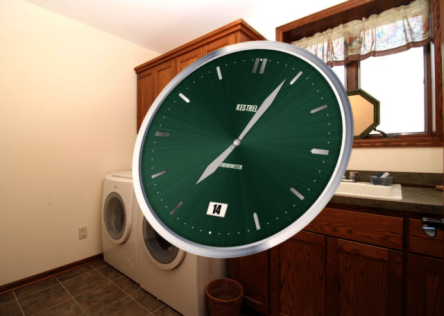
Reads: 7:04
